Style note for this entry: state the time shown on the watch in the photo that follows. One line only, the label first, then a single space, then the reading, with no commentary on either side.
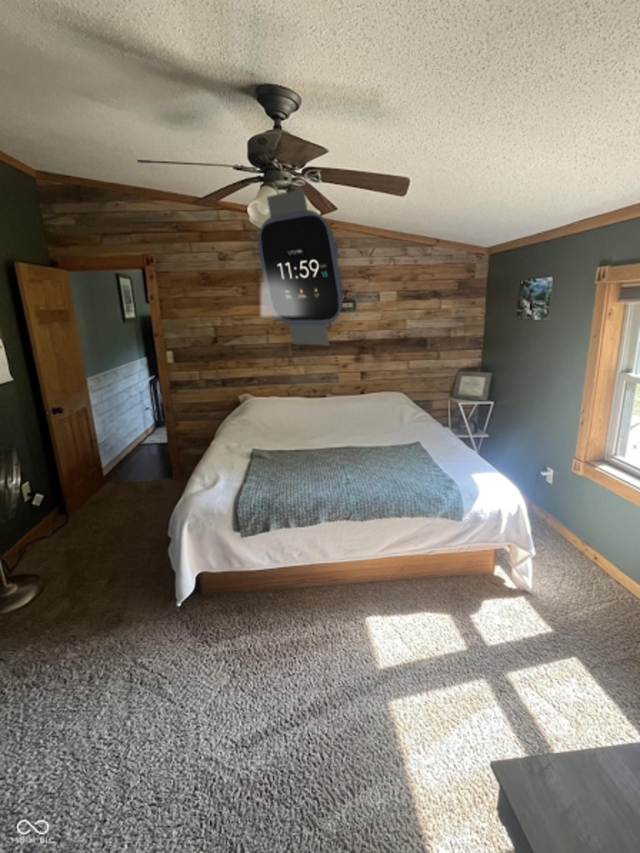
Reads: 11:59
